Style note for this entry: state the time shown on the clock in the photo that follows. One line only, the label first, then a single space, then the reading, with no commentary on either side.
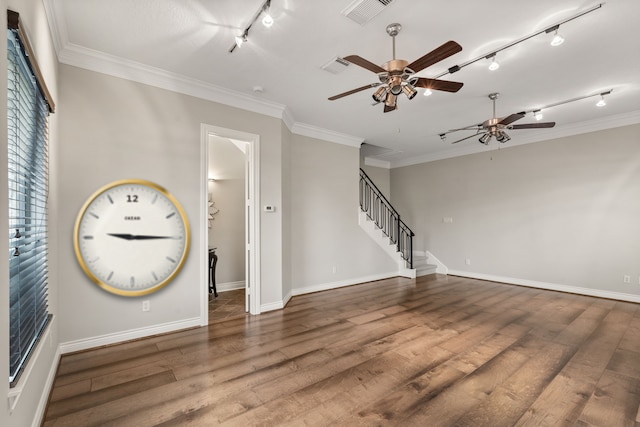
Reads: 9:15
